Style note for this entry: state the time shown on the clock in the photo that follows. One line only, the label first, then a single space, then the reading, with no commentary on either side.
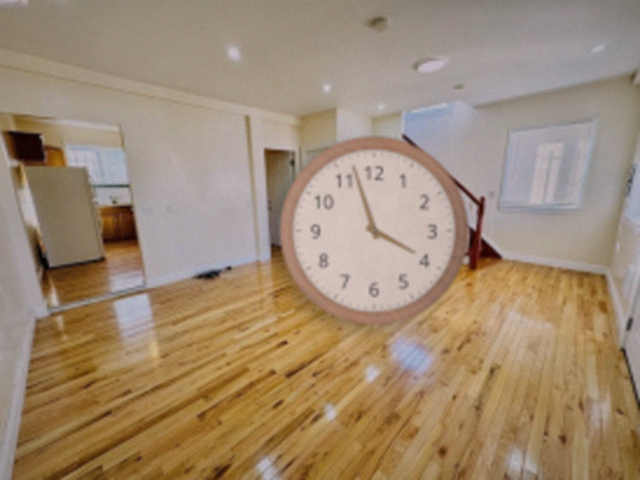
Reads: 3:57
